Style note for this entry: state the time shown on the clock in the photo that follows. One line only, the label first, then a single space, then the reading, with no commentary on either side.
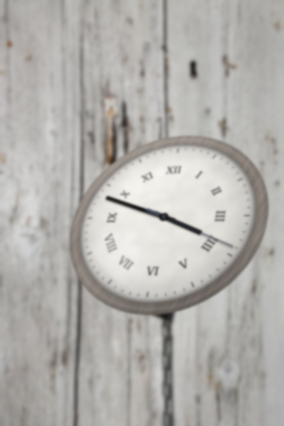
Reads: 3:48:19
